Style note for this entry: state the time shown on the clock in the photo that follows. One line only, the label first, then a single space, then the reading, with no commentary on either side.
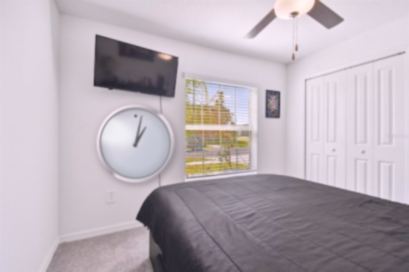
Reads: 1:02
